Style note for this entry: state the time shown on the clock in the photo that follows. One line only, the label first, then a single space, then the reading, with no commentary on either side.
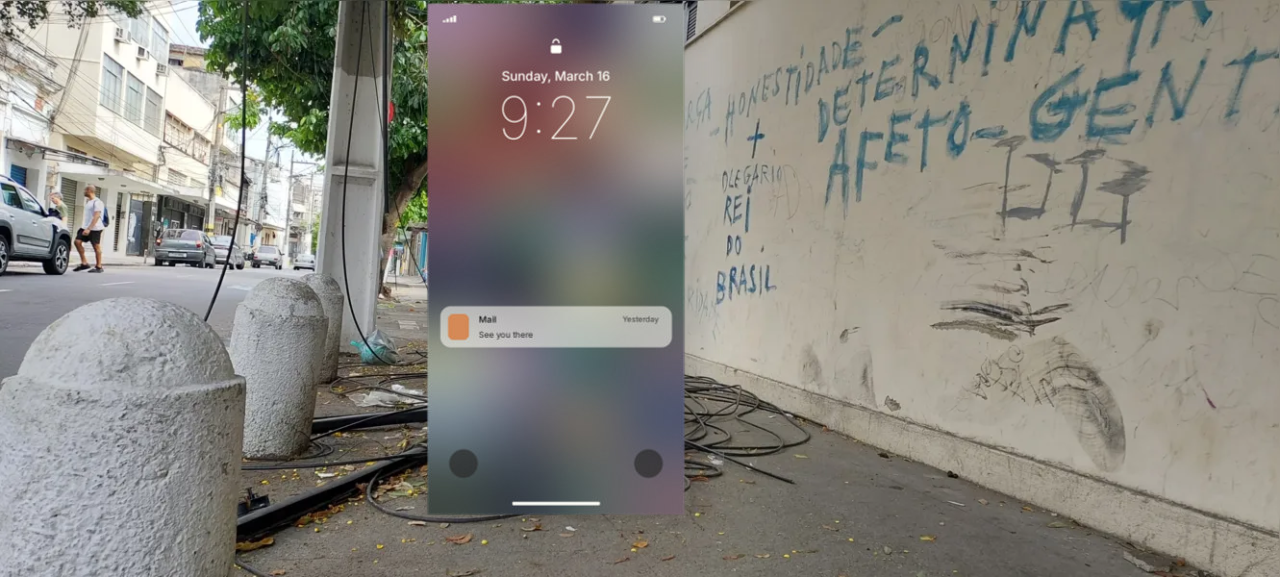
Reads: 9:27
